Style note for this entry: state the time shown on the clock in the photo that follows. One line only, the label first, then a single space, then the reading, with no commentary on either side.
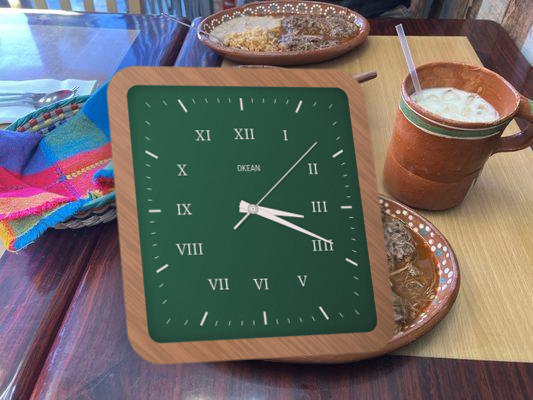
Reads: 3:19:08
